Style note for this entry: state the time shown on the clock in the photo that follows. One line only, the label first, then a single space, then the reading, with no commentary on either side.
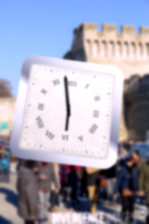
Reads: 5:58
